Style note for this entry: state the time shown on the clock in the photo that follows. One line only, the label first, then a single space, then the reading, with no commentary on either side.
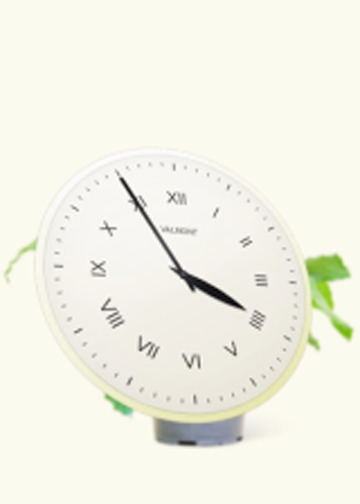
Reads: 3:55
